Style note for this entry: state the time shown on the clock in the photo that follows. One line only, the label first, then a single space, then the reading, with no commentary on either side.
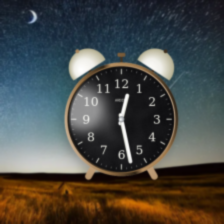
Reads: 12:28
